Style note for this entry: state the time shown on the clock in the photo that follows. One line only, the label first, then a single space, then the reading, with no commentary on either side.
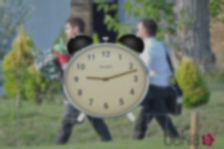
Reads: 9:12
